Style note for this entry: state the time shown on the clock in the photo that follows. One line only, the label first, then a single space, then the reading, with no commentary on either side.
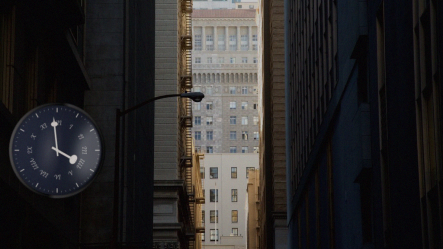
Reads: 3:59
